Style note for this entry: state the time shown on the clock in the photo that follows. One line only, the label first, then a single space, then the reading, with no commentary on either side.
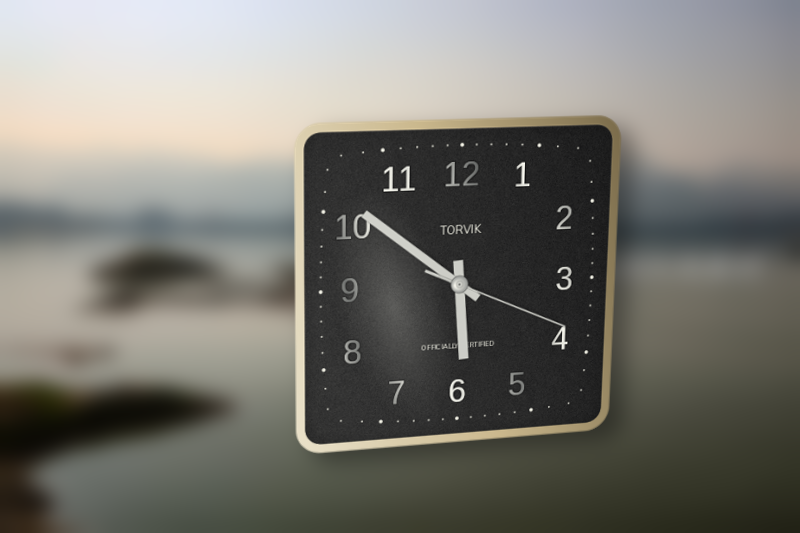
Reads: 5:51:19
